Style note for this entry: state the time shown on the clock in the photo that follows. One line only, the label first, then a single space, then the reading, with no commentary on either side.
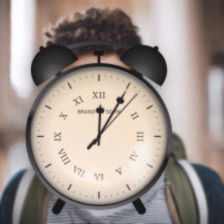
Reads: 12:05:07
